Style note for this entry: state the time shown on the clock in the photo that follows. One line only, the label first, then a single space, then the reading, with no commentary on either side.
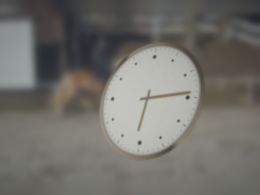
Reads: 6:14
